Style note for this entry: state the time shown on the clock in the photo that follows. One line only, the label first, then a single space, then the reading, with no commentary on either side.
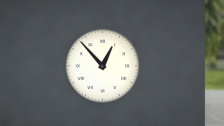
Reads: 12:53
